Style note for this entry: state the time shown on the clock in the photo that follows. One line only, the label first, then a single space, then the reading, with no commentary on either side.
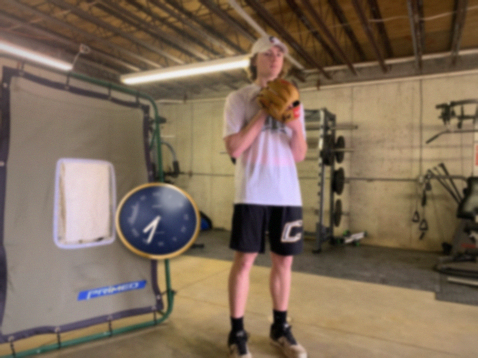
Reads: 7:34
